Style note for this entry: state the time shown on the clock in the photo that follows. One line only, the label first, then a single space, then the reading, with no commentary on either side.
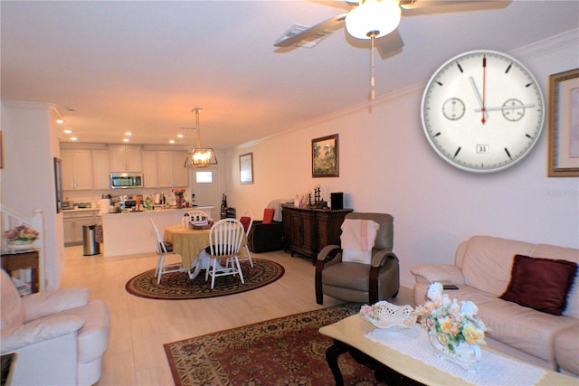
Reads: 11:14
